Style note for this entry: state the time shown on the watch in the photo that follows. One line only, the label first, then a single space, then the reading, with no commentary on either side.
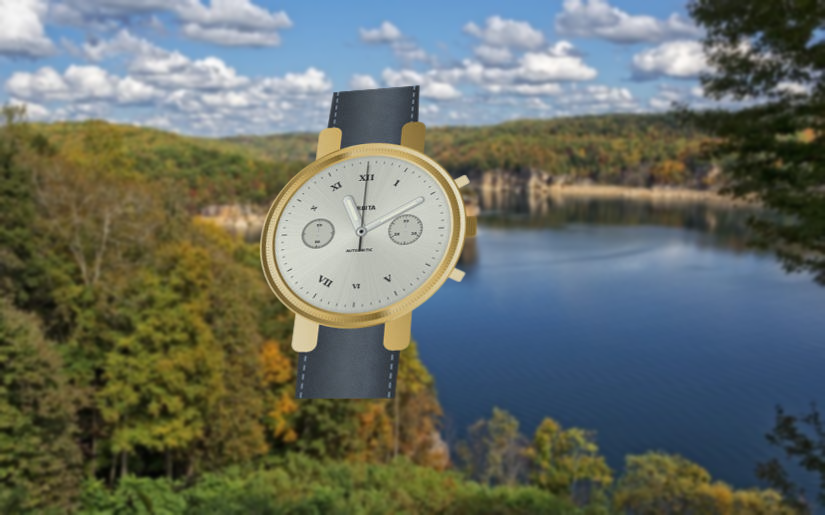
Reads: 11:10
